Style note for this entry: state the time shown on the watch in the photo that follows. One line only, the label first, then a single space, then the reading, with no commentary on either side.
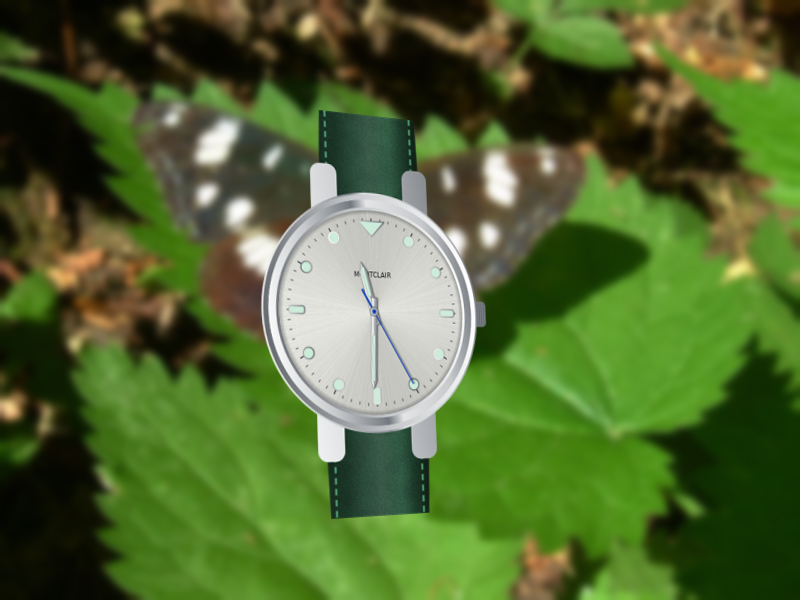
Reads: 11:30:25
